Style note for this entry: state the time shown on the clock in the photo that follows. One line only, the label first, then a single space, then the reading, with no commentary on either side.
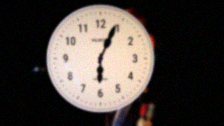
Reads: 6:04
